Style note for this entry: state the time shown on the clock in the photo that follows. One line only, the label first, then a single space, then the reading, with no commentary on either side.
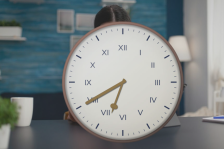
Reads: 6:40
